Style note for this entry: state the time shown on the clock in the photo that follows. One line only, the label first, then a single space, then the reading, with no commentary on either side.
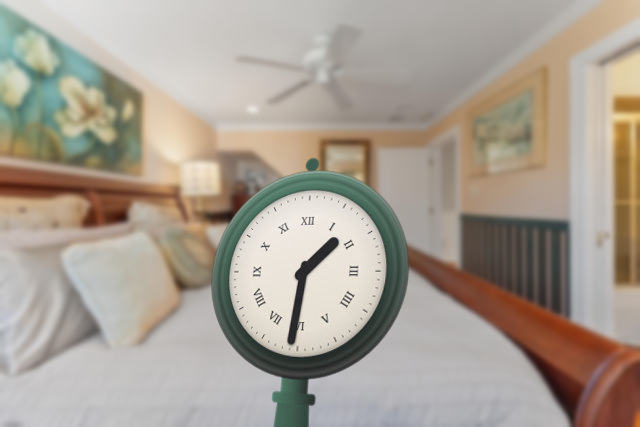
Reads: 1:31
